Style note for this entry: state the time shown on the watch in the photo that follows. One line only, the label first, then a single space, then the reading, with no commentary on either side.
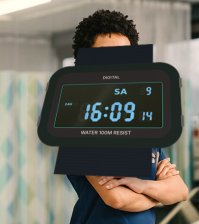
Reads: 16:09:14
